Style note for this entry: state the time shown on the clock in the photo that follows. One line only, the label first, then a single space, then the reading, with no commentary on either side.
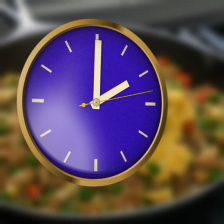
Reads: 2:00:13
